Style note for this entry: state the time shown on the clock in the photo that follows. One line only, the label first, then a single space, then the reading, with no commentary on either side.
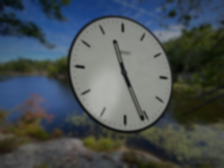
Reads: 11:26
